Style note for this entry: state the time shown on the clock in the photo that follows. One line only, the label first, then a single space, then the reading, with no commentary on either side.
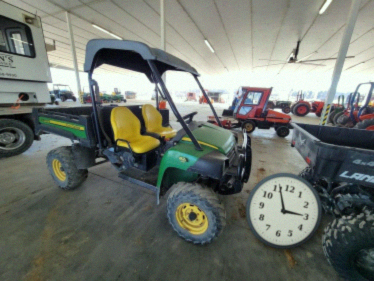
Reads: 2:56
